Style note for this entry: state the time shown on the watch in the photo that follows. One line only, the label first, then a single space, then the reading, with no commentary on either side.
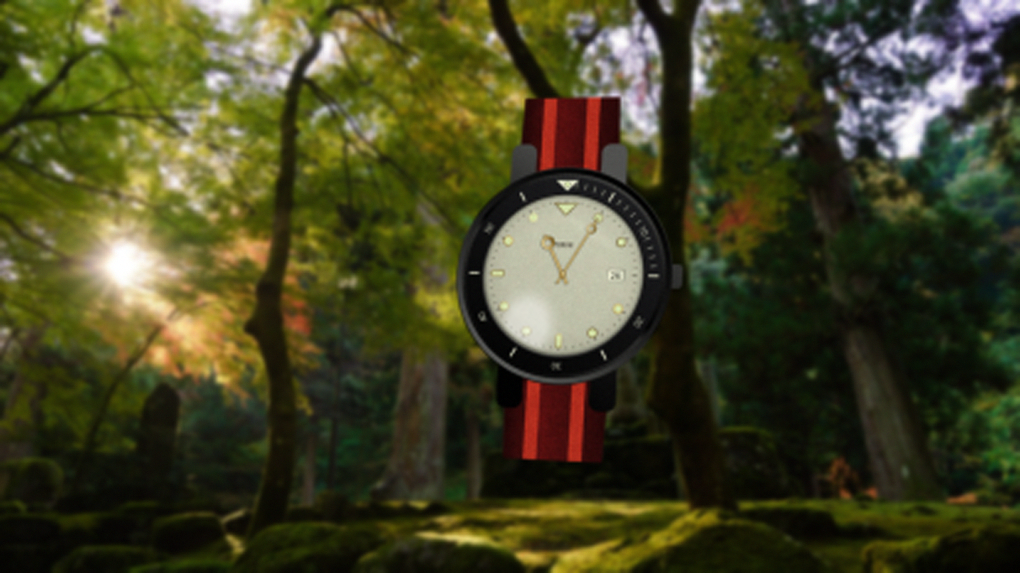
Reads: 11:05
